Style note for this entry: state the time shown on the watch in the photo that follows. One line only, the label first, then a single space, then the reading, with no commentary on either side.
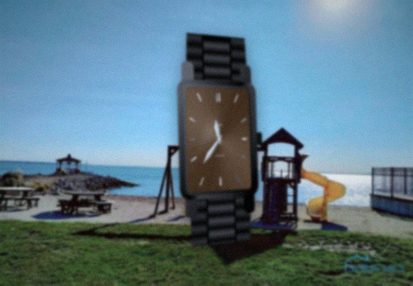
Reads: 11:37
